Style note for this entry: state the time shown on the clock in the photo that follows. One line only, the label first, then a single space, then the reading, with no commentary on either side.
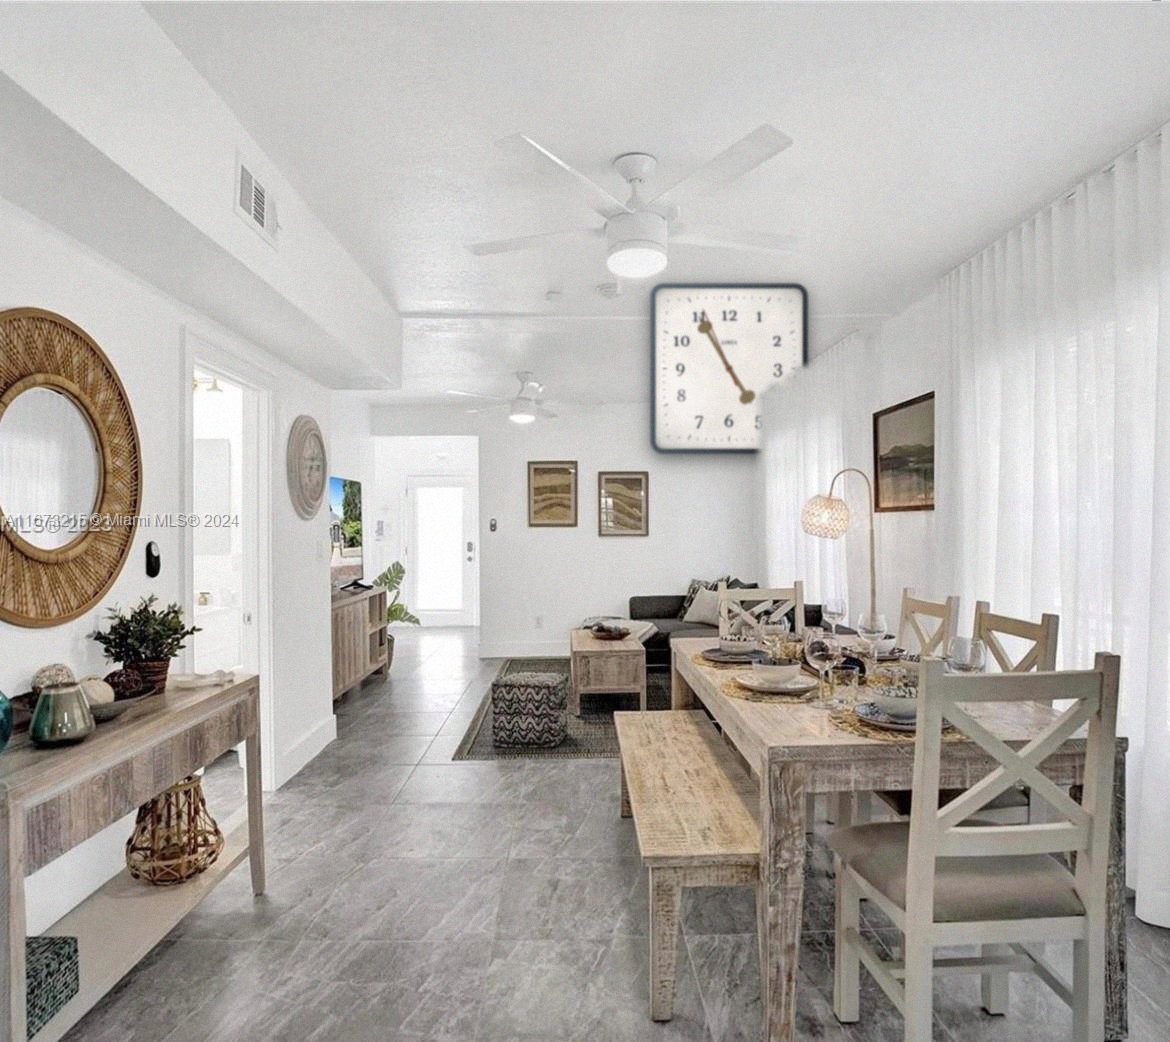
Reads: 4:54:56
